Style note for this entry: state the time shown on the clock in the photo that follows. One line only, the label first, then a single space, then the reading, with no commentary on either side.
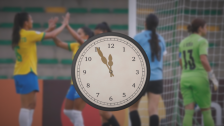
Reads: 11:55
